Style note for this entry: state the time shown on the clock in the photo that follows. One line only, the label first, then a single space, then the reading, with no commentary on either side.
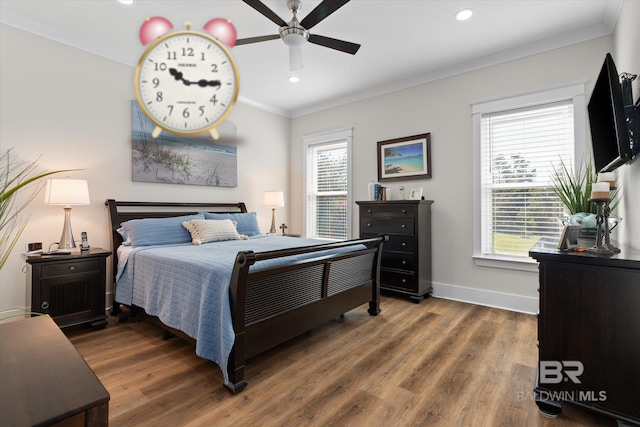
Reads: 10:15
